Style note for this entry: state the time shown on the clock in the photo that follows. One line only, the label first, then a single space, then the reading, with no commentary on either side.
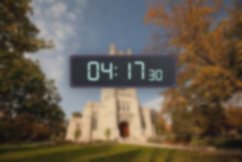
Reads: 4:17
